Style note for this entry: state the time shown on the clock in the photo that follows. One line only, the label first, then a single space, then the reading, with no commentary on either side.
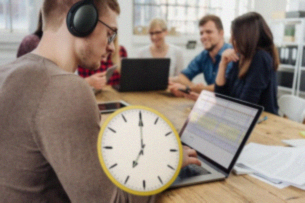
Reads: 7:00
